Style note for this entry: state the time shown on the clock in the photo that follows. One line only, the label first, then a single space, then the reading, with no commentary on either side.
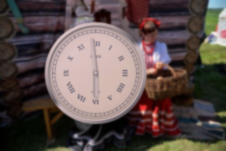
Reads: 5:59
